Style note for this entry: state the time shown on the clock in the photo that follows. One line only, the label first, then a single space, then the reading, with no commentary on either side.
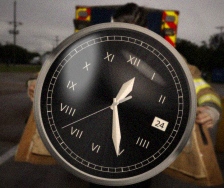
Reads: 12:25:37
